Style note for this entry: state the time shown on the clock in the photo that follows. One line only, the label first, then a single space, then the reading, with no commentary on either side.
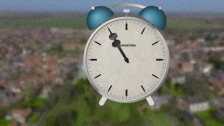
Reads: 10:55
